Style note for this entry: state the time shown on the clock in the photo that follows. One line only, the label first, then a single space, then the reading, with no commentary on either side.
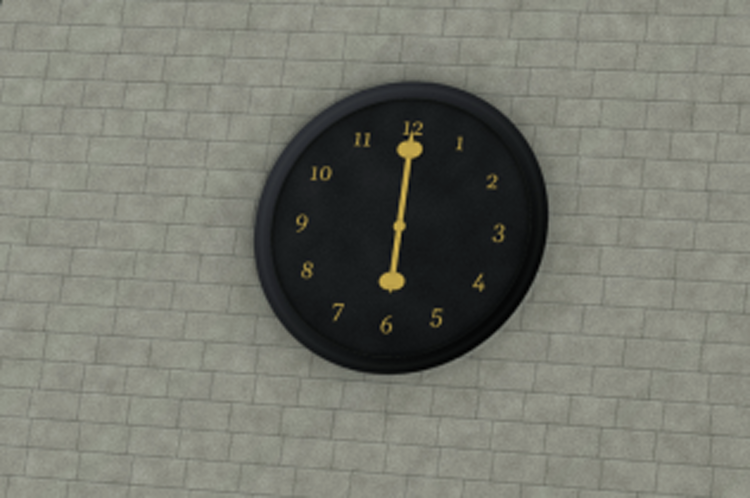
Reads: 6:00
